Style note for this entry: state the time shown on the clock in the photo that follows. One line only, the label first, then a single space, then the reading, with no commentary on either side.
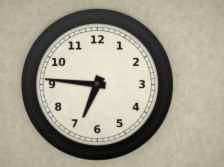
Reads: 6:46
